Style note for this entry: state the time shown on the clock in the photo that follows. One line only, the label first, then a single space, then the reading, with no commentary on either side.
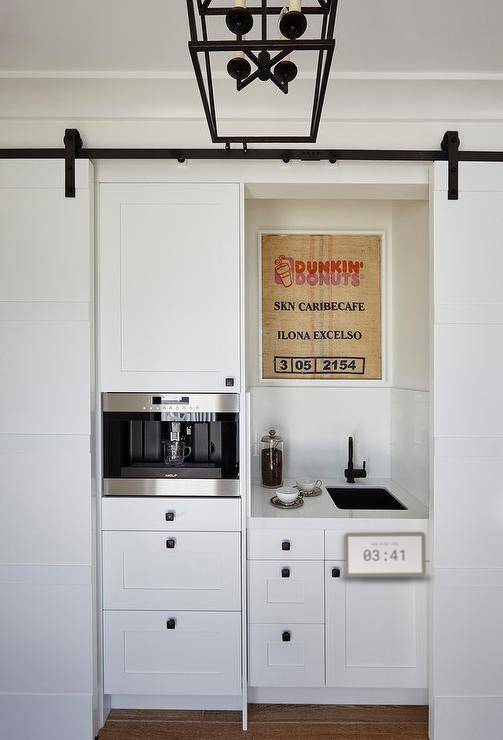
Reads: 3:41
